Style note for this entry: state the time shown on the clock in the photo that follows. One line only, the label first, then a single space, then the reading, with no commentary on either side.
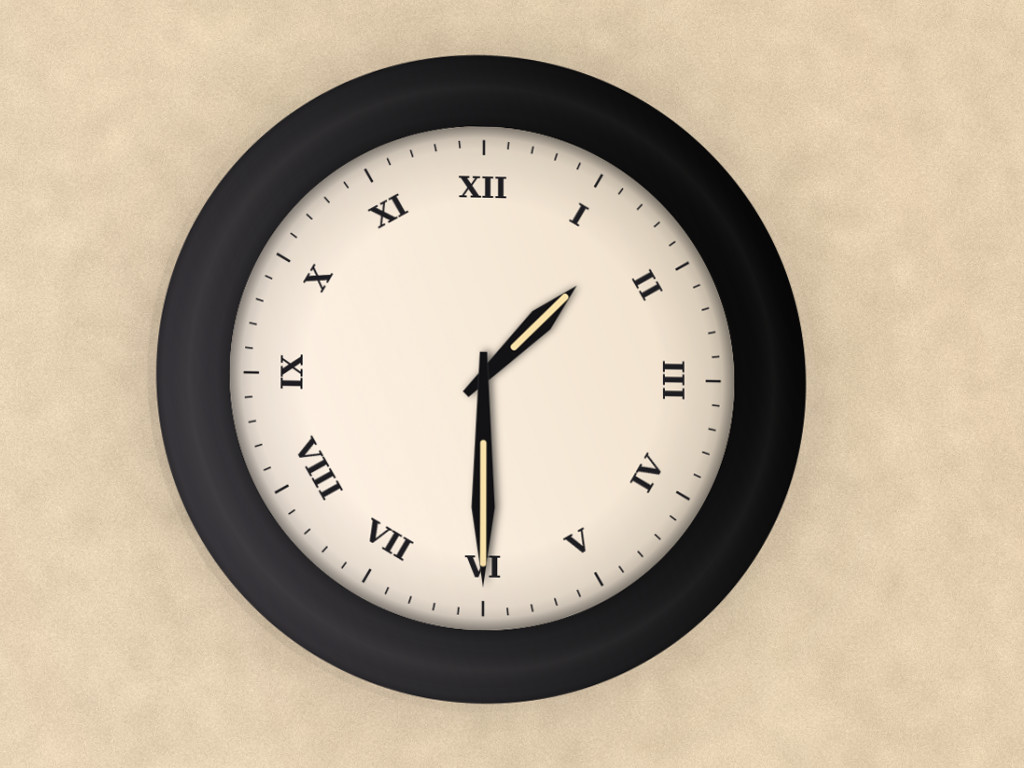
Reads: 1:30
